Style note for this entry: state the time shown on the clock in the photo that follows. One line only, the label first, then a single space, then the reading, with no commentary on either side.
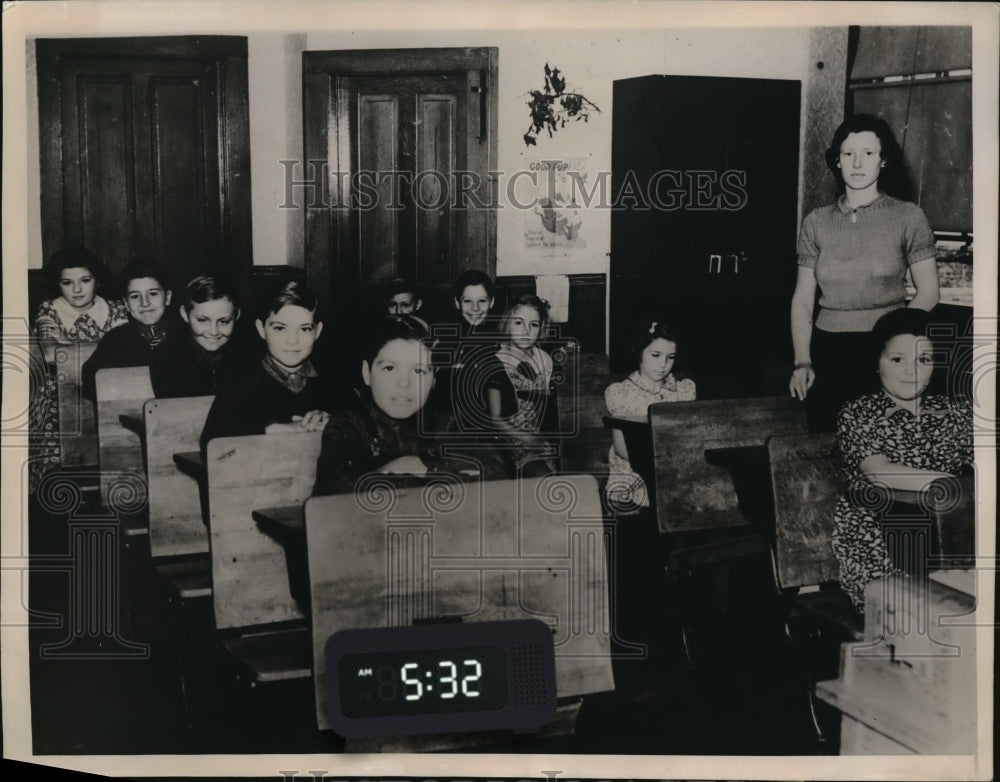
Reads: 5:32
